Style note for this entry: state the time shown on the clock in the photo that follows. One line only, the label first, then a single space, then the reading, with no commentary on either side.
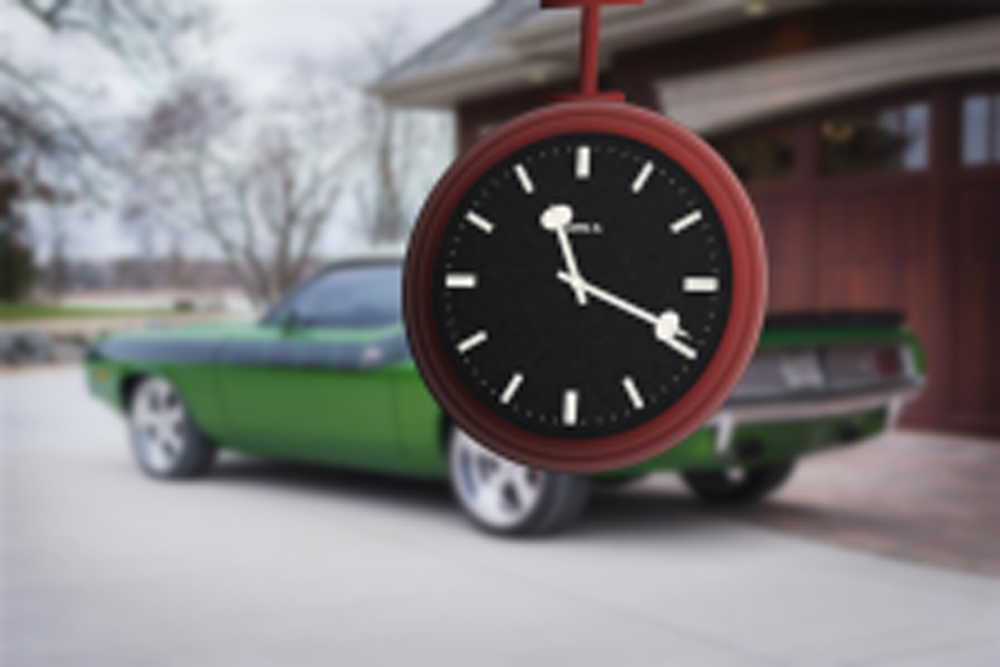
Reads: 11:19
